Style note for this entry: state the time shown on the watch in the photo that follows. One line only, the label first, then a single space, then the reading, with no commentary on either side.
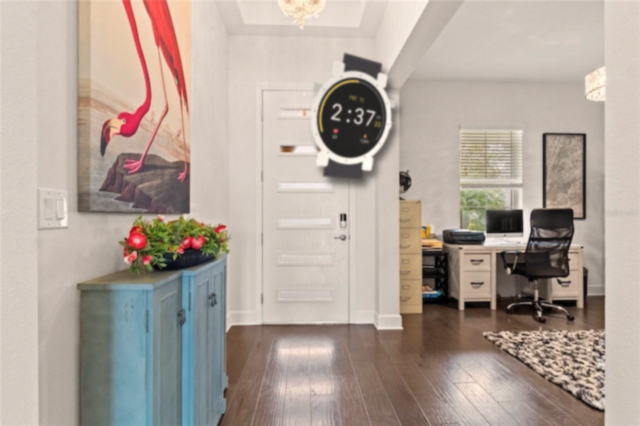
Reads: 2:37
